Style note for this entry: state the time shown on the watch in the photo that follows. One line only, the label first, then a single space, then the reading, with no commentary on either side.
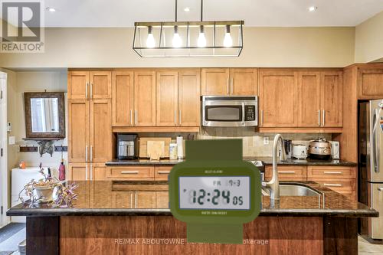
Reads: 12:24:05
